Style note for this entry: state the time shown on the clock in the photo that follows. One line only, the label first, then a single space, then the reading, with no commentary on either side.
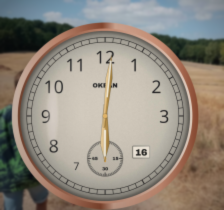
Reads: 6:01
